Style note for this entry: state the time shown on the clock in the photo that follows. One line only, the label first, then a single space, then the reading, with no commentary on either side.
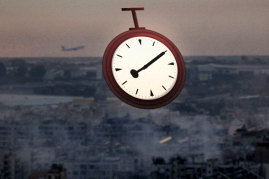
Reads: 8:10
